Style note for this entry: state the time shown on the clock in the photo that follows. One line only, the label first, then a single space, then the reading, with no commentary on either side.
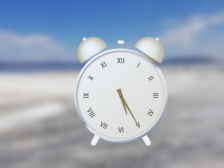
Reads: 5:25
